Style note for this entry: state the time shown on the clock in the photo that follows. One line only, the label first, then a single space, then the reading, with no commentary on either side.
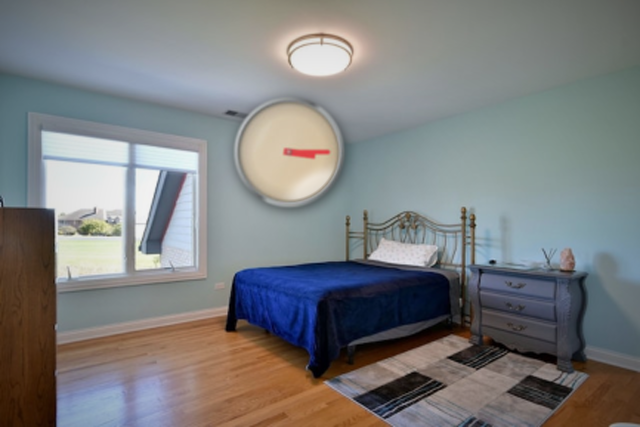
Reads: 3:15
